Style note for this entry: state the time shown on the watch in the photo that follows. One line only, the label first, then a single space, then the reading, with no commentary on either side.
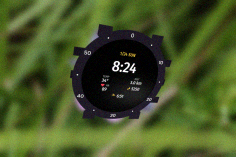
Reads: 8:24
